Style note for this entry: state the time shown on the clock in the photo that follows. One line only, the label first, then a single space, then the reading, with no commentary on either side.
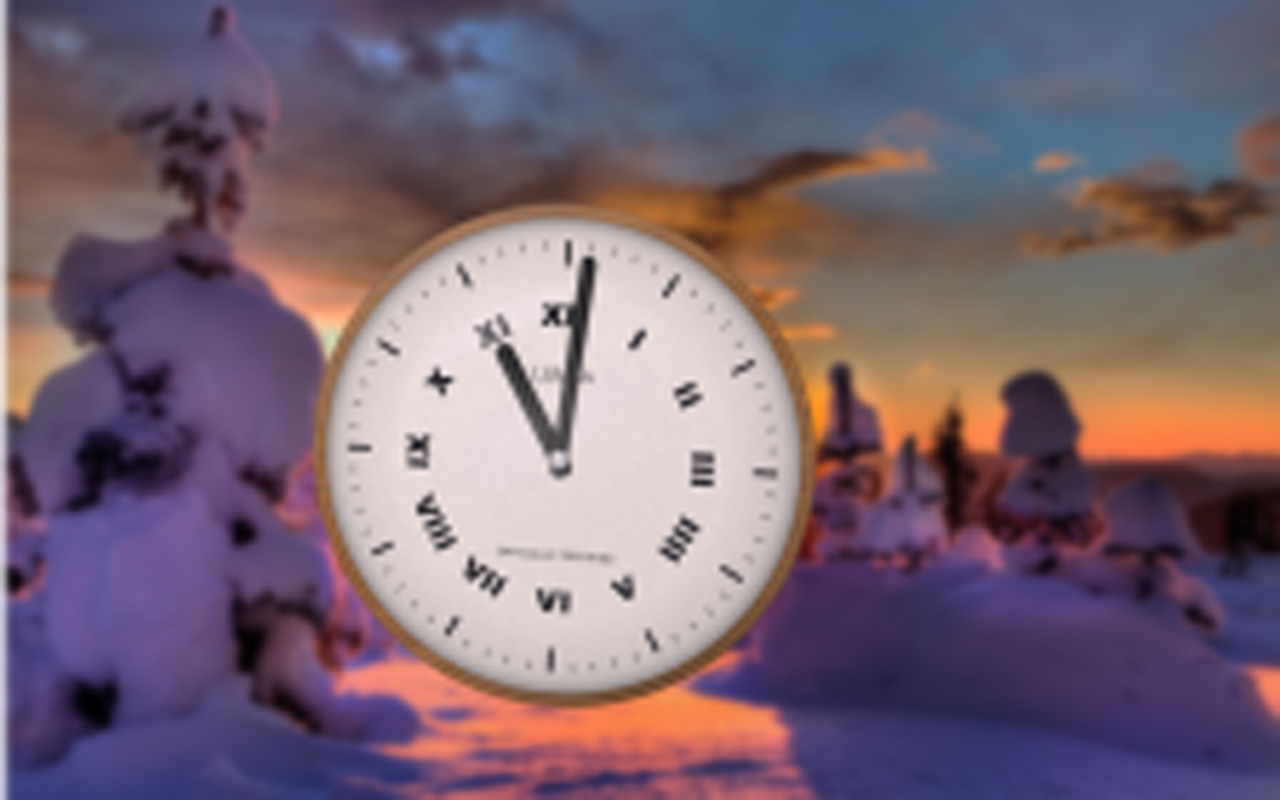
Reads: 11:01
